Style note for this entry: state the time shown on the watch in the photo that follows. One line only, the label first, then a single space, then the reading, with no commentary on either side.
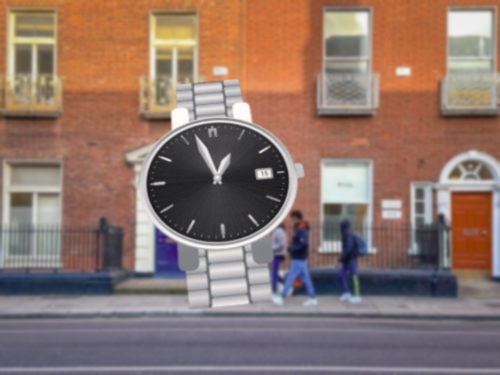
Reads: 12:57
